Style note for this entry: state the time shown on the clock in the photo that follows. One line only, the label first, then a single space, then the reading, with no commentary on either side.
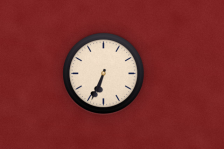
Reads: 6:34
